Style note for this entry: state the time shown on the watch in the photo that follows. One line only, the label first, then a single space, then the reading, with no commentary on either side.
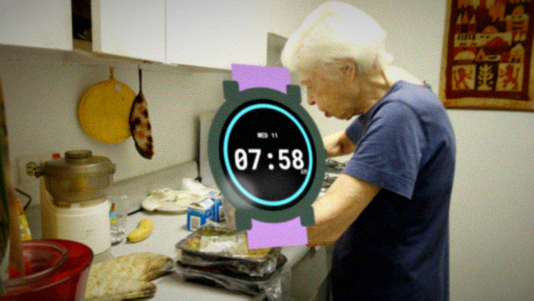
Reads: 7:58
